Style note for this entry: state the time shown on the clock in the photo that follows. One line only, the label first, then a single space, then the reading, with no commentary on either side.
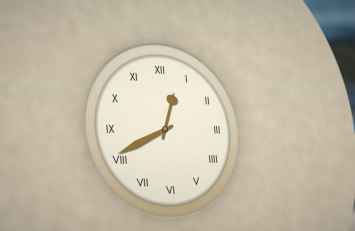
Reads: 12:41
